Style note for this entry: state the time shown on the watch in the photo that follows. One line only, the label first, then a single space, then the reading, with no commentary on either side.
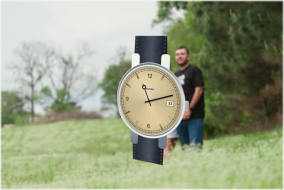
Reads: 11:12
